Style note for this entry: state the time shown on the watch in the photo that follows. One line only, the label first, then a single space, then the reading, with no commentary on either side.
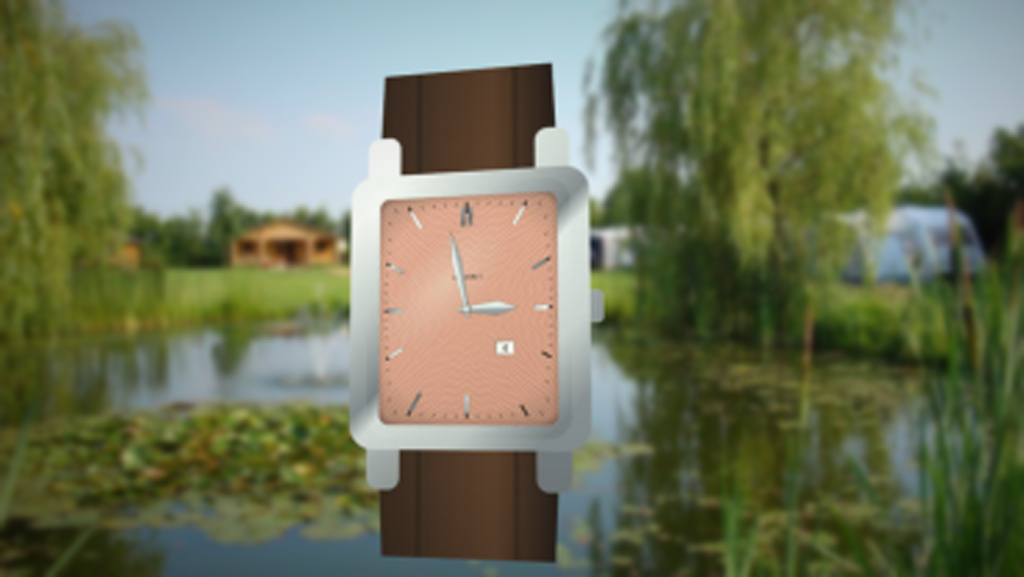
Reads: 2:58
